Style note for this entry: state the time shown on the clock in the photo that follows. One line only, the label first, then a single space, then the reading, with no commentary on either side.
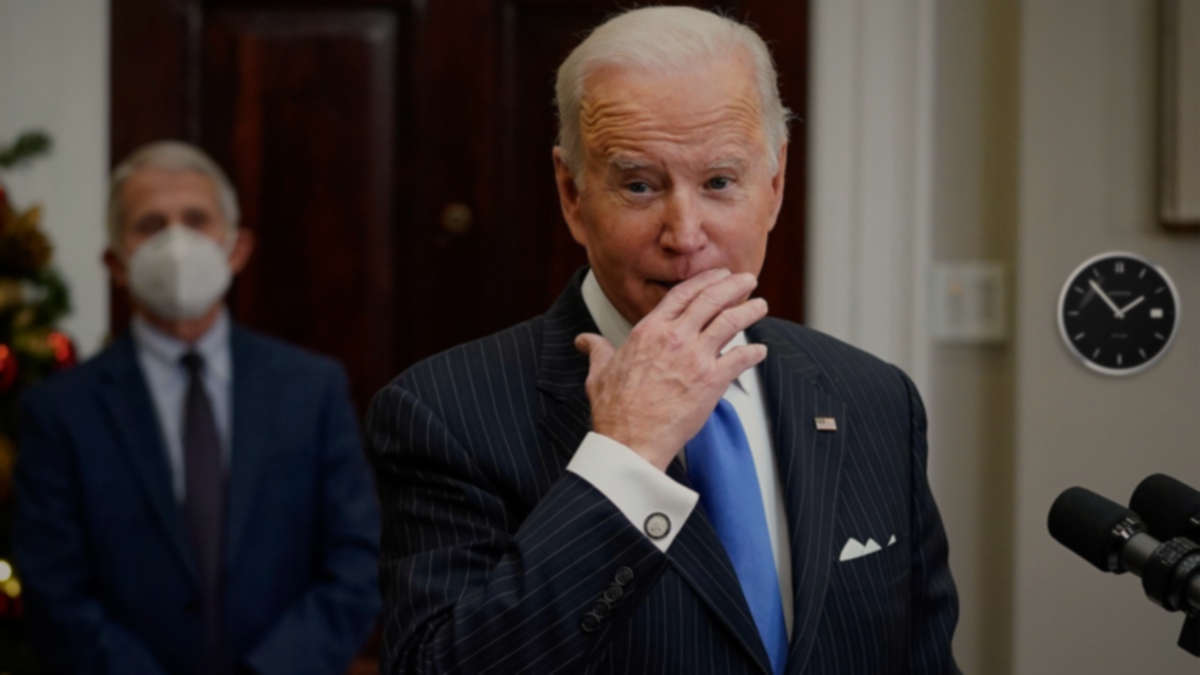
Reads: 1:53
